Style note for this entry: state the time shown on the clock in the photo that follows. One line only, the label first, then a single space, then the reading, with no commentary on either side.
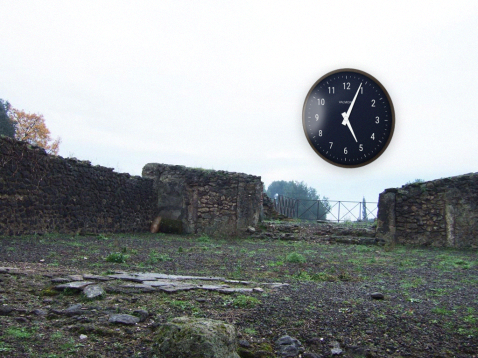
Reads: 5:04
